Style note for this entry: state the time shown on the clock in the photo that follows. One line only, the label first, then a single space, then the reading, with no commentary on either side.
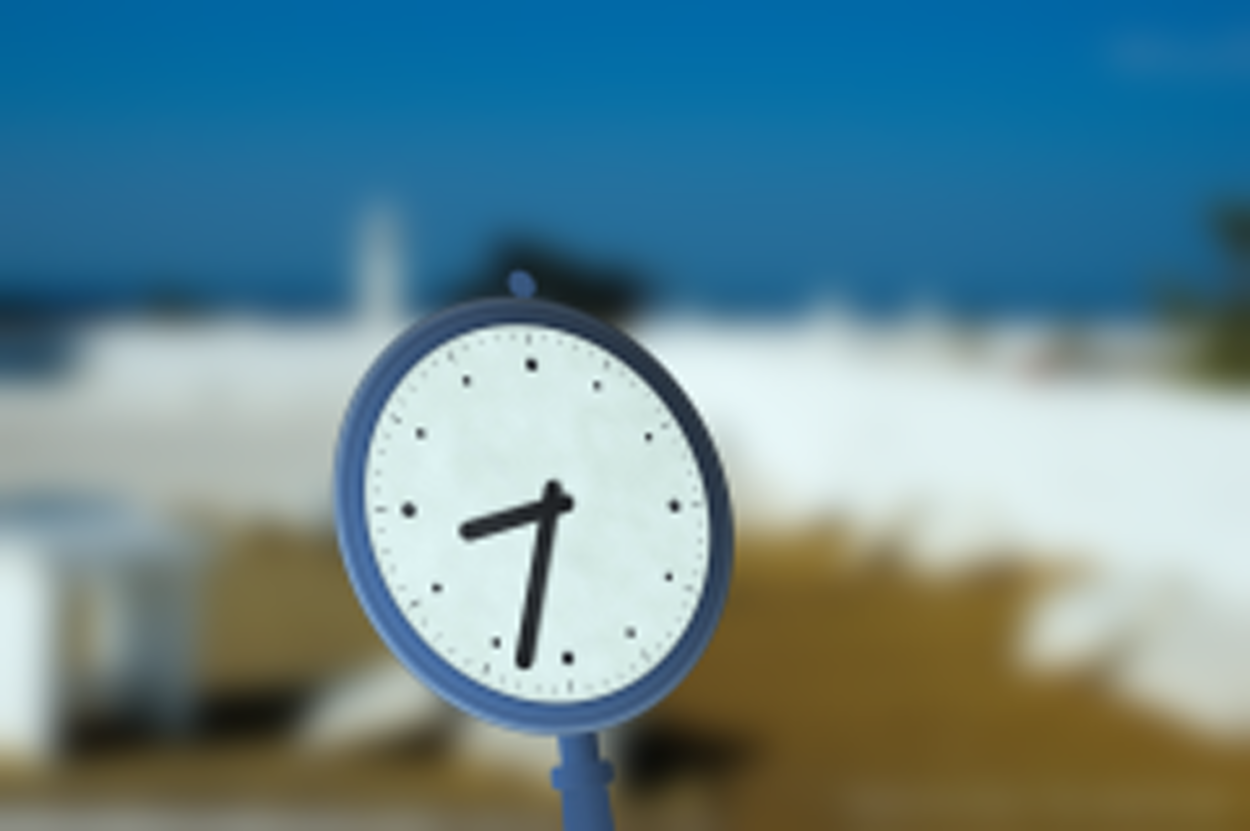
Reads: 8:33
